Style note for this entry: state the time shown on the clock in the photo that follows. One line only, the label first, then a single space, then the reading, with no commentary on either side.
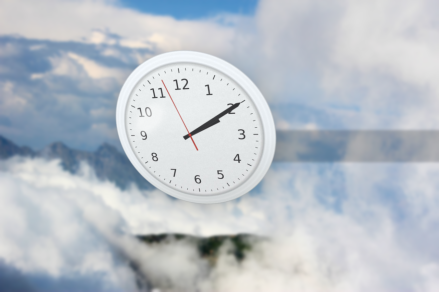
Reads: 2:09:57
